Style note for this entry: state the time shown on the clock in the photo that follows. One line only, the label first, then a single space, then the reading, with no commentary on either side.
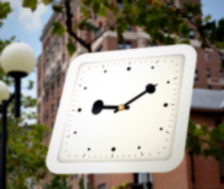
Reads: 9:09
